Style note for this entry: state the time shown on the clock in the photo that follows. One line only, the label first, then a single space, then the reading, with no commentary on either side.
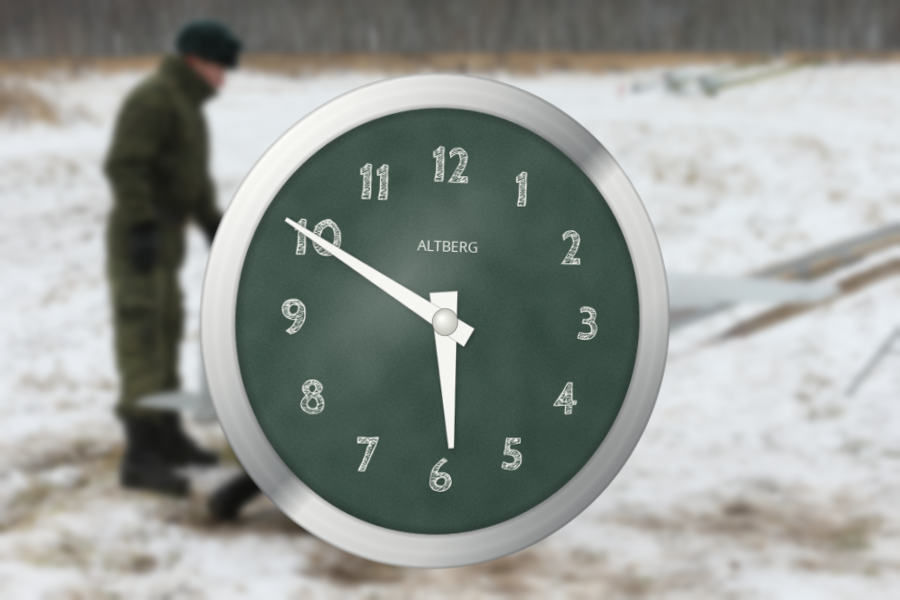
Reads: 5:50
